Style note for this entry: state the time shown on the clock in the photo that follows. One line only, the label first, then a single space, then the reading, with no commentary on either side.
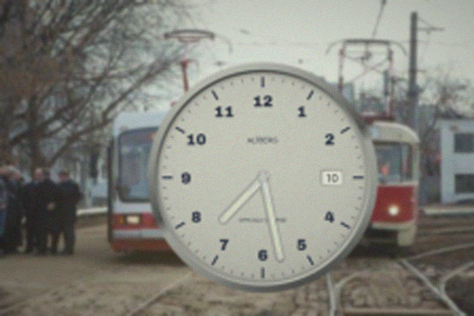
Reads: 7:28
